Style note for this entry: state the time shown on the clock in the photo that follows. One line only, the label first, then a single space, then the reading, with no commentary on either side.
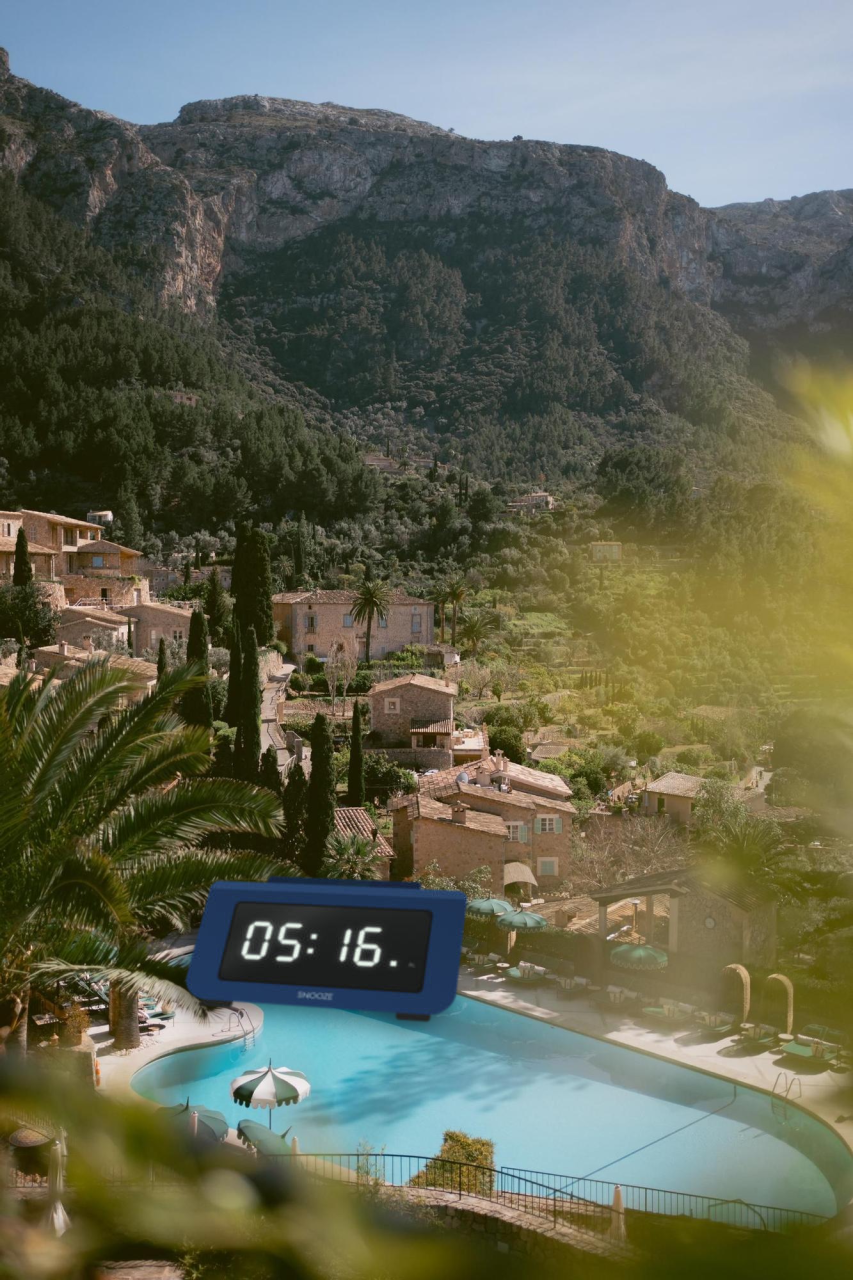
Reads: 5:16
